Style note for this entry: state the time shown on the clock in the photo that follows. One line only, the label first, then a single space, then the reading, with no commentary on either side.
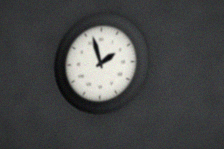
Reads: 1:57
